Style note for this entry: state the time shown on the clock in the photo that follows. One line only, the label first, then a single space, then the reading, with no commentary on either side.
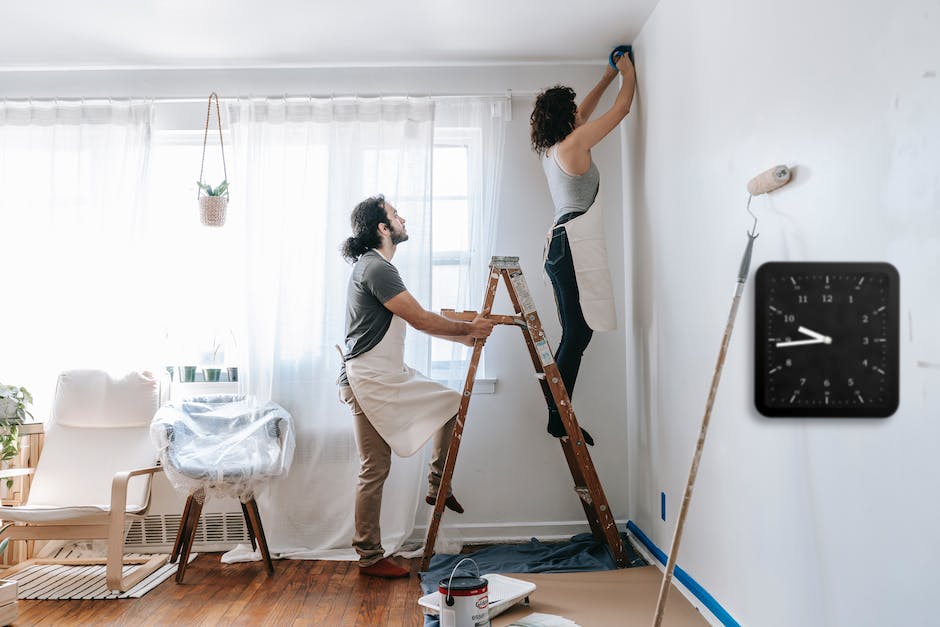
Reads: 9:44
